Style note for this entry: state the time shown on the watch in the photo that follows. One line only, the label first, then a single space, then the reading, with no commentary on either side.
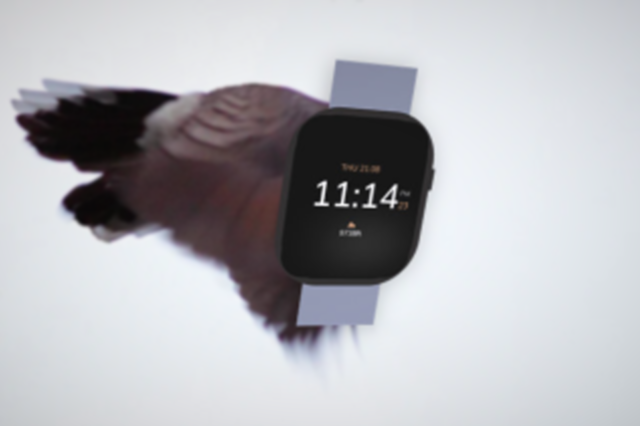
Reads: 11:14
